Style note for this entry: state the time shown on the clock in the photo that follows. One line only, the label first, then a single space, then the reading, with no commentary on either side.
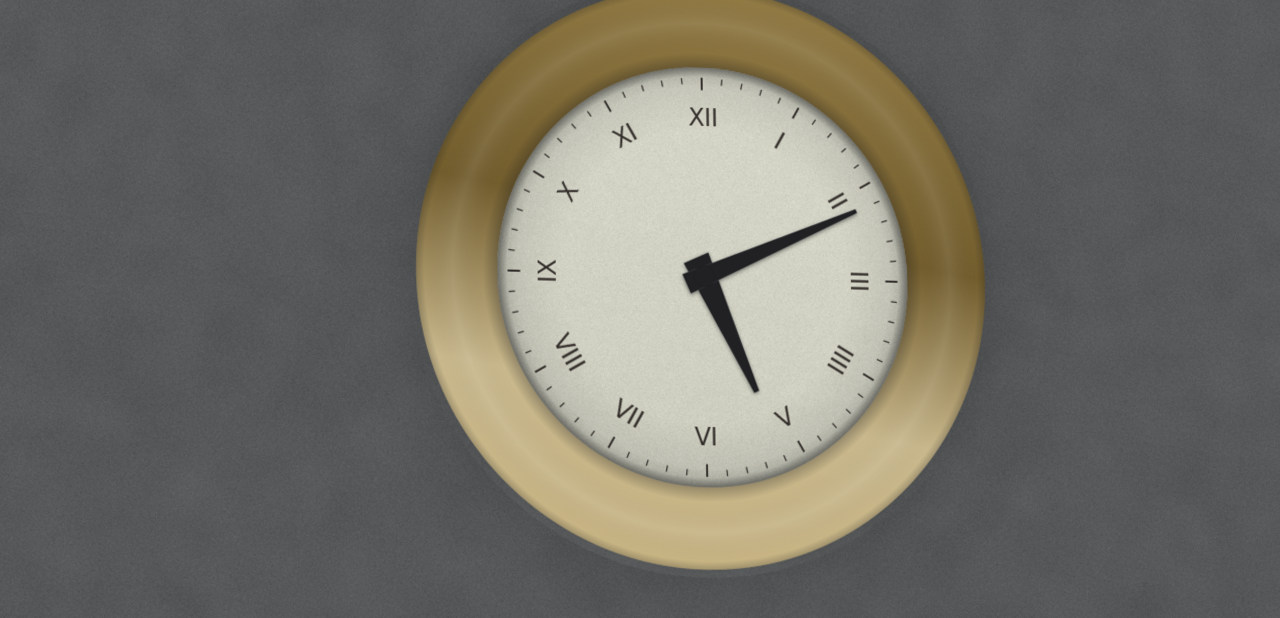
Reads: 5:11
